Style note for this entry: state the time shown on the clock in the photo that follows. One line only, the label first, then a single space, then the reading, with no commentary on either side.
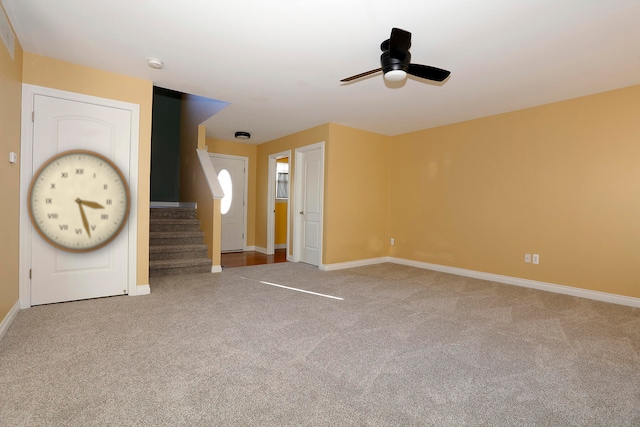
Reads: 3:27
